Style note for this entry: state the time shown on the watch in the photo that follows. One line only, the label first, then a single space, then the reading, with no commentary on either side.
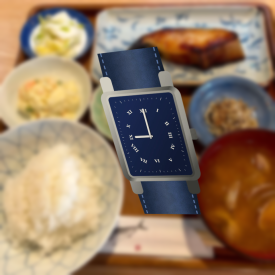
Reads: 9:00
